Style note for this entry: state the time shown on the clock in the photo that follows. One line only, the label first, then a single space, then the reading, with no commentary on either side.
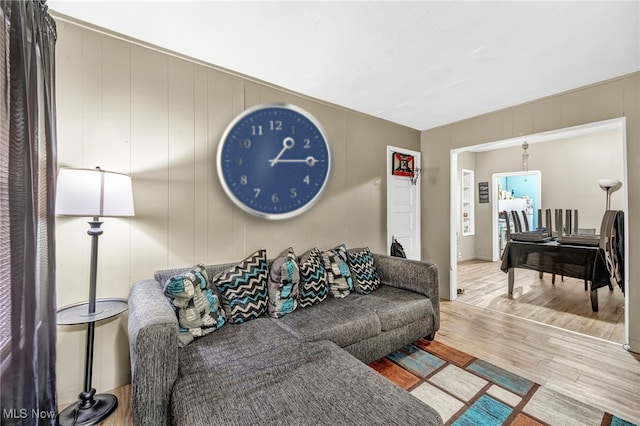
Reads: 1:15
